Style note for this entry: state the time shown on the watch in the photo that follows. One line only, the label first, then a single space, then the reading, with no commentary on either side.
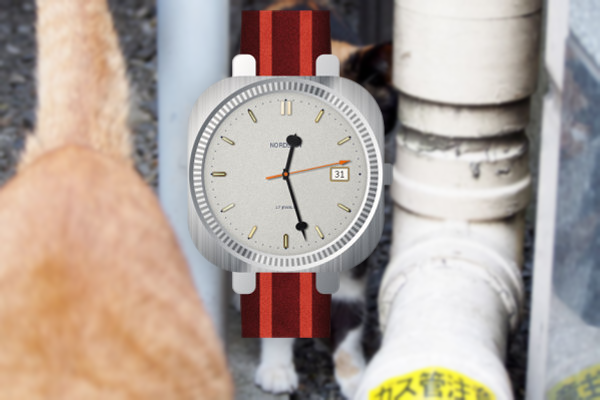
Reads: 12:27:13
